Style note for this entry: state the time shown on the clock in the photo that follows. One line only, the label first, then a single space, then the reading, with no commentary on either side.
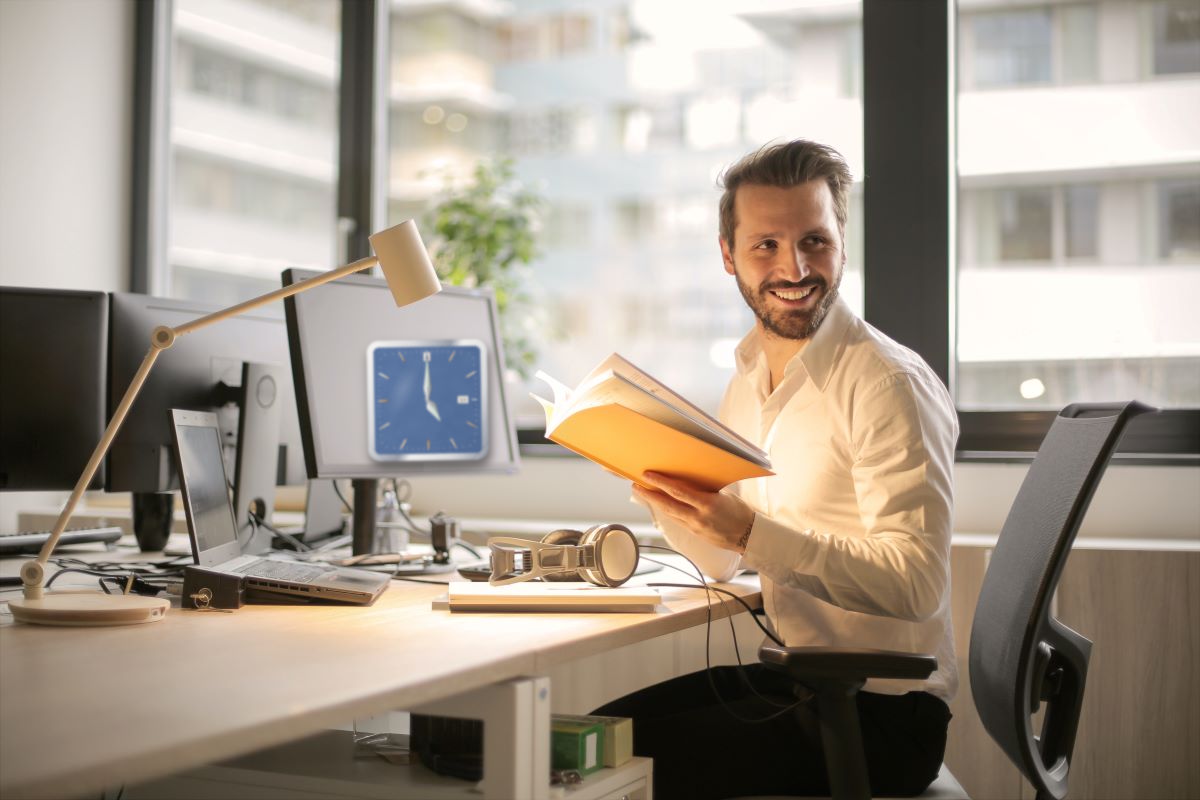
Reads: 5:00
